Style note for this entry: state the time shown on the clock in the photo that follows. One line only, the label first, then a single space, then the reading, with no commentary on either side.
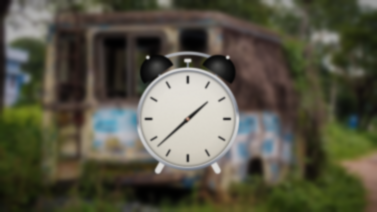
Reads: 1:38
